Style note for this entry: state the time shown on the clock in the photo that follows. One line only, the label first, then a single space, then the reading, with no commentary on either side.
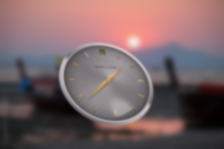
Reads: 1:38
